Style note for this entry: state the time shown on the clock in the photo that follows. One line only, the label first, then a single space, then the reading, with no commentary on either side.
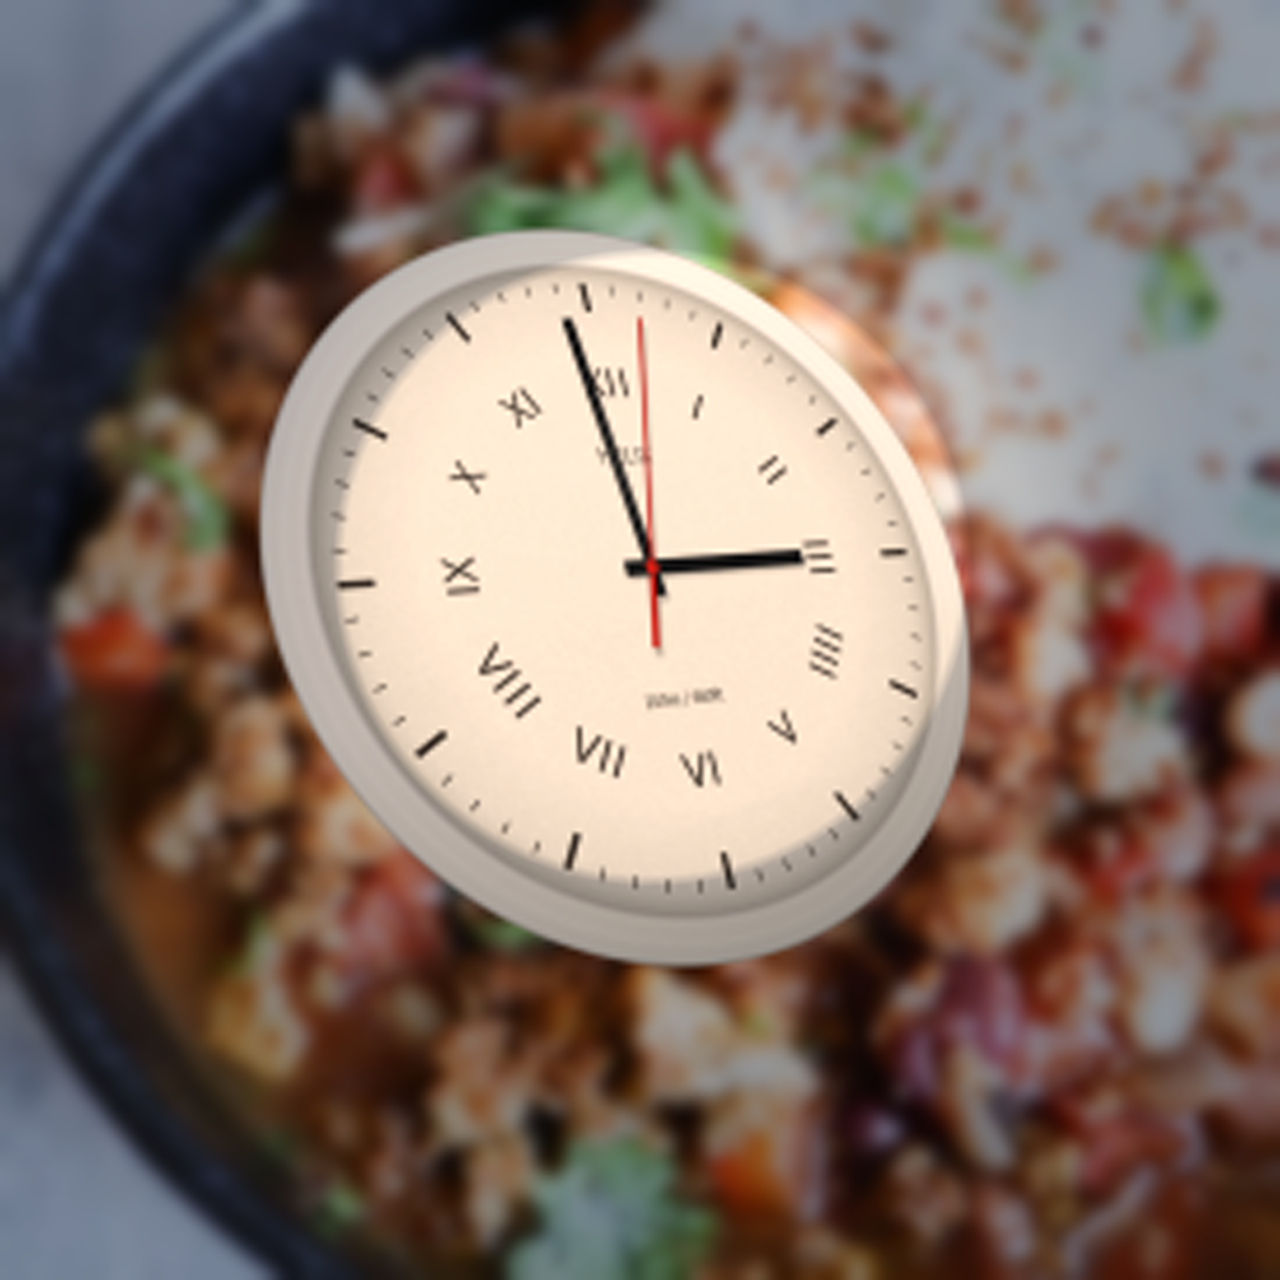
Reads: 2:59:02
